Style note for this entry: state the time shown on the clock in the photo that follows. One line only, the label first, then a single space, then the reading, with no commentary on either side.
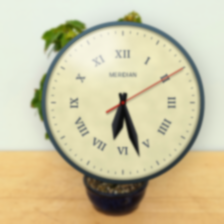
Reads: 6:27:10
